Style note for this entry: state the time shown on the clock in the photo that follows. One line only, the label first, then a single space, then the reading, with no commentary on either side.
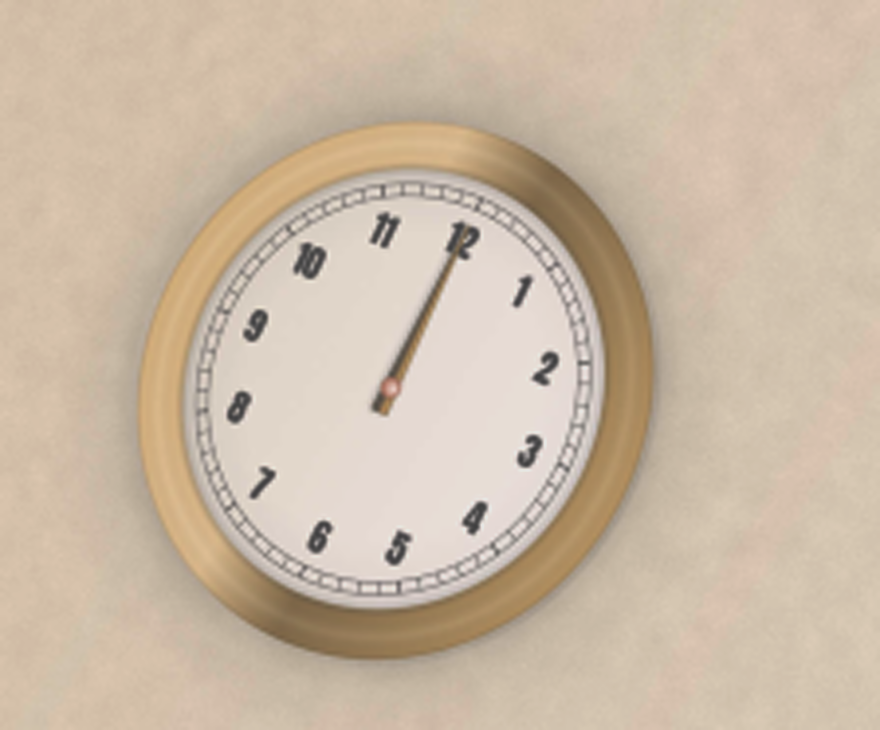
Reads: 12:00
